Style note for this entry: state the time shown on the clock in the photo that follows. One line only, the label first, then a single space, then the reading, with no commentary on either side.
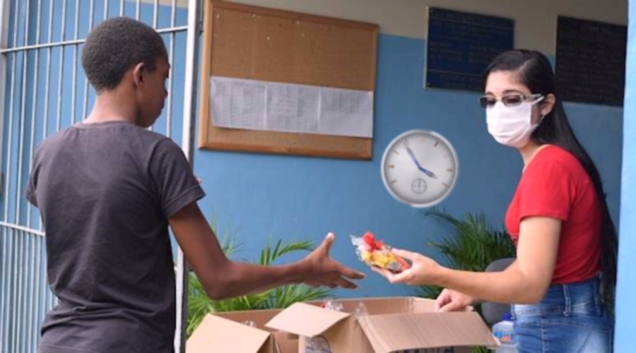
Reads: 3:54
